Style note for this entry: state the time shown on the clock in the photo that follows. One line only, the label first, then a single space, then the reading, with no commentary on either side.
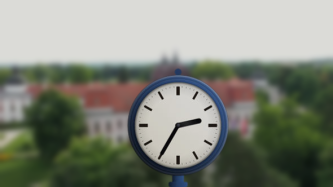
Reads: 2:35
